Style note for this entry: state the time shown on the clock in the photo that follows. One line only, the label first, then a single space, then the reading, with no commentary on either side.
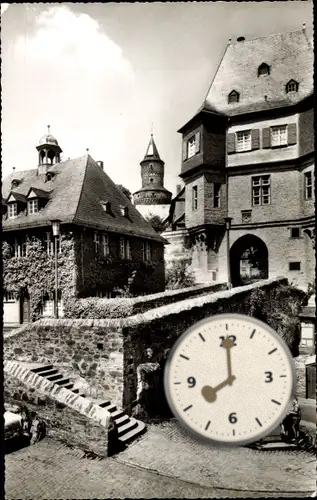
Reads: 8:00
